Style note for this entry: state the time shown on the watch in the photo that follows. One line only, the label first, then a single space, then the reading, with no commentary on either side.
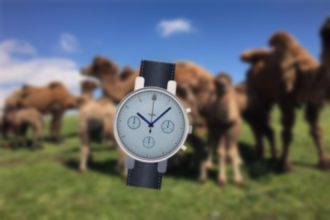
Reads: 10:07
